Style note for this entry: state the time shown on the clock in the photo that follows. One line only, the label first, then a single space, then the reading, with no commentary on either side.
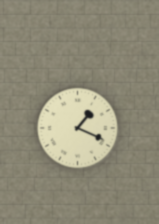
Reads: 1:19
